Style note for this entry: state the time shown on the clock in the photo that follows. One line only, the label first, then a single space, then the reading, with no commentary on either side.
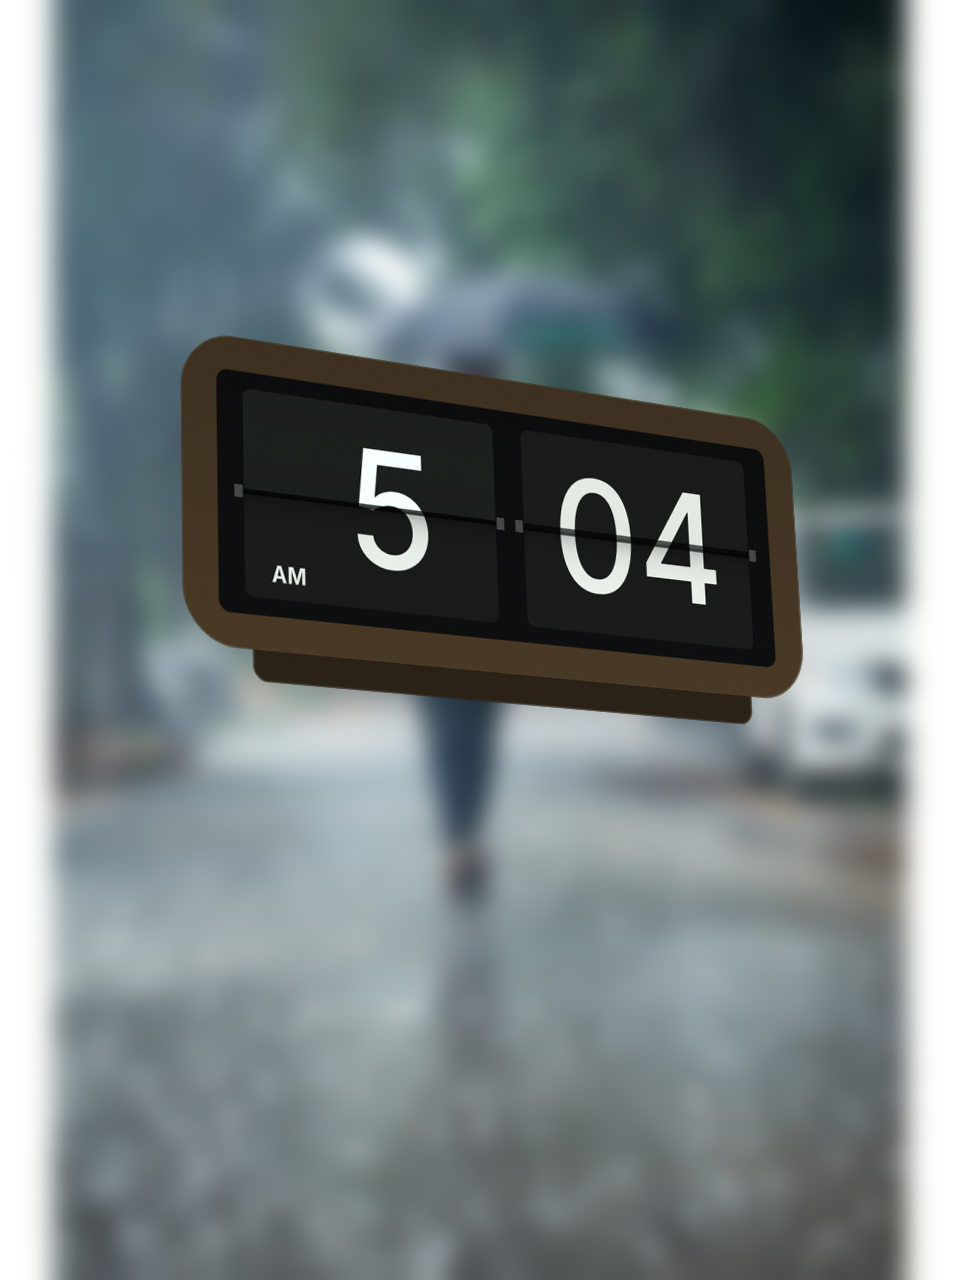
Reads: 5:04
